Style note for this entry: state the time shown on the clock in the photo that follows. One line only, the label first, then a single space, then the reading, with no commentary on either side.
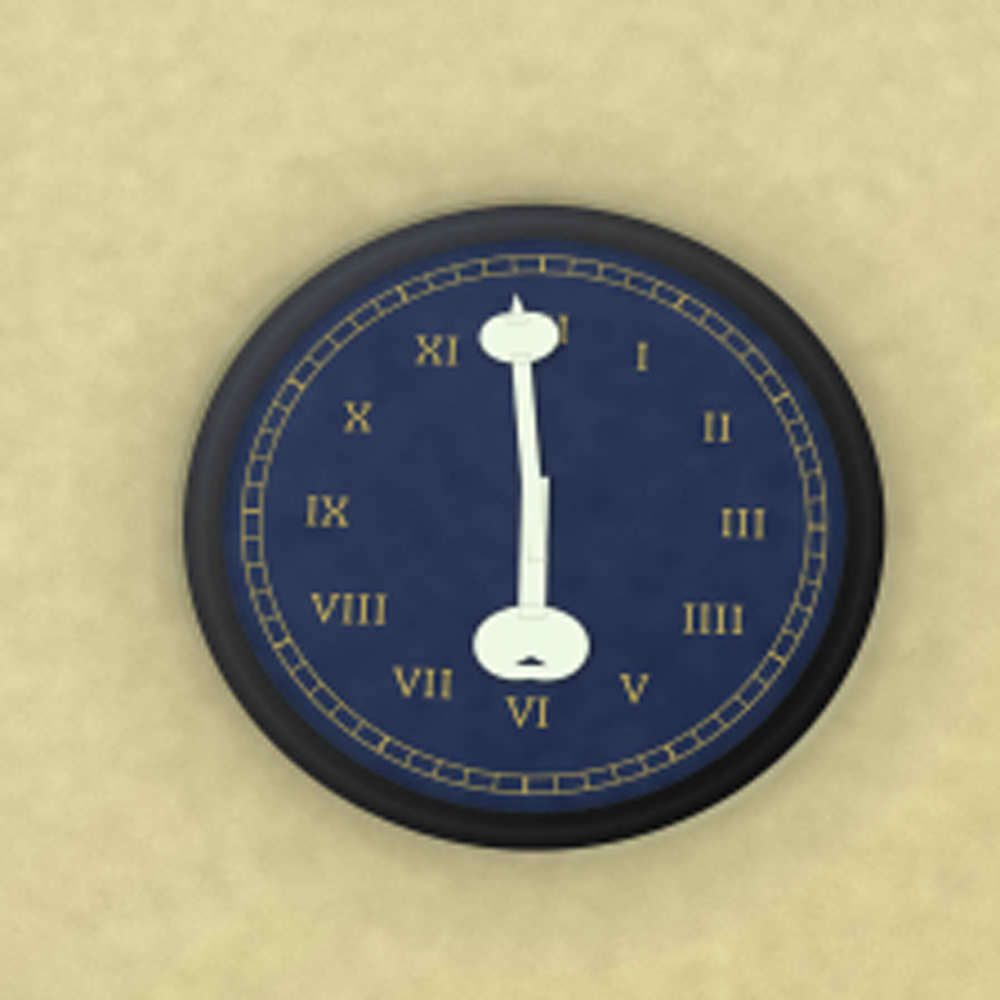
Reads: 5:59
